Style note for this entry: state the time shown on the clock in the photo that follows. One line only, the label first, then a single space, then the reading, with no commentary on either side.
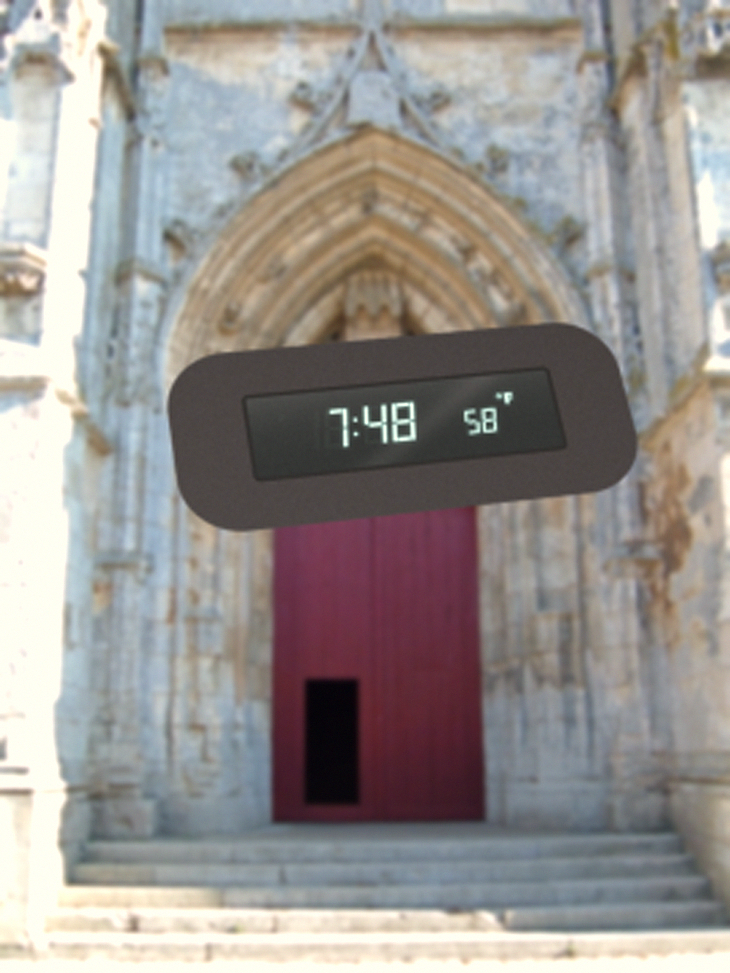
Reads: 7:48
